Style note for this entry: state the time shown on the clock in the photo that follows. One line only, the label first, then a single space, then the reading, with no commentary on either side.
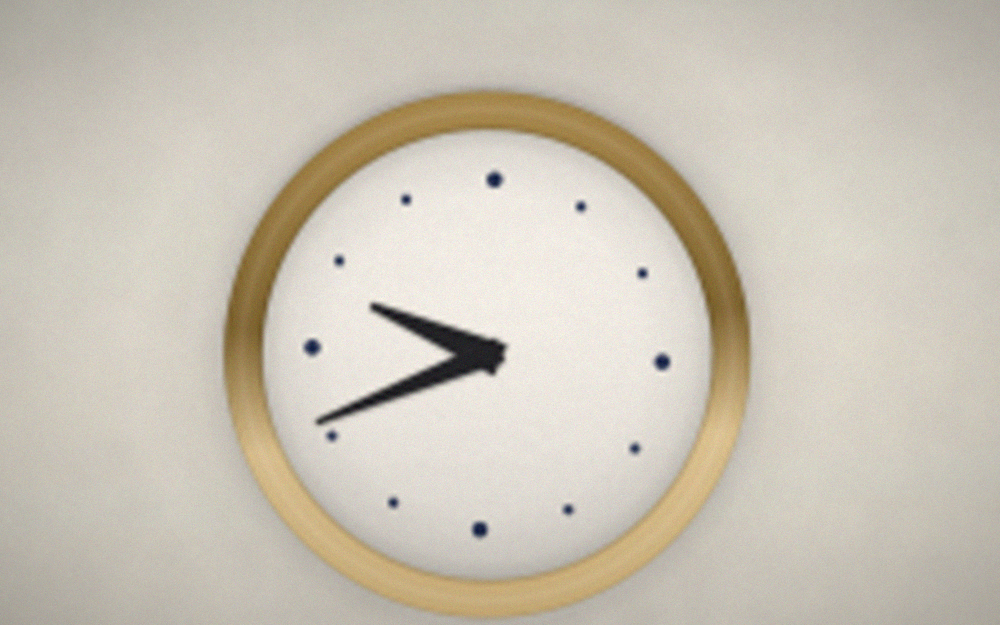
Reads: 9:41
